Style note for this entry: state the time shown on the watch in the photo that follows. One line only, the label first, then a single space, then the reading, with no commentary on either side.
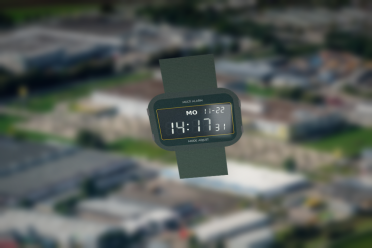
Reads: 14:17:31
